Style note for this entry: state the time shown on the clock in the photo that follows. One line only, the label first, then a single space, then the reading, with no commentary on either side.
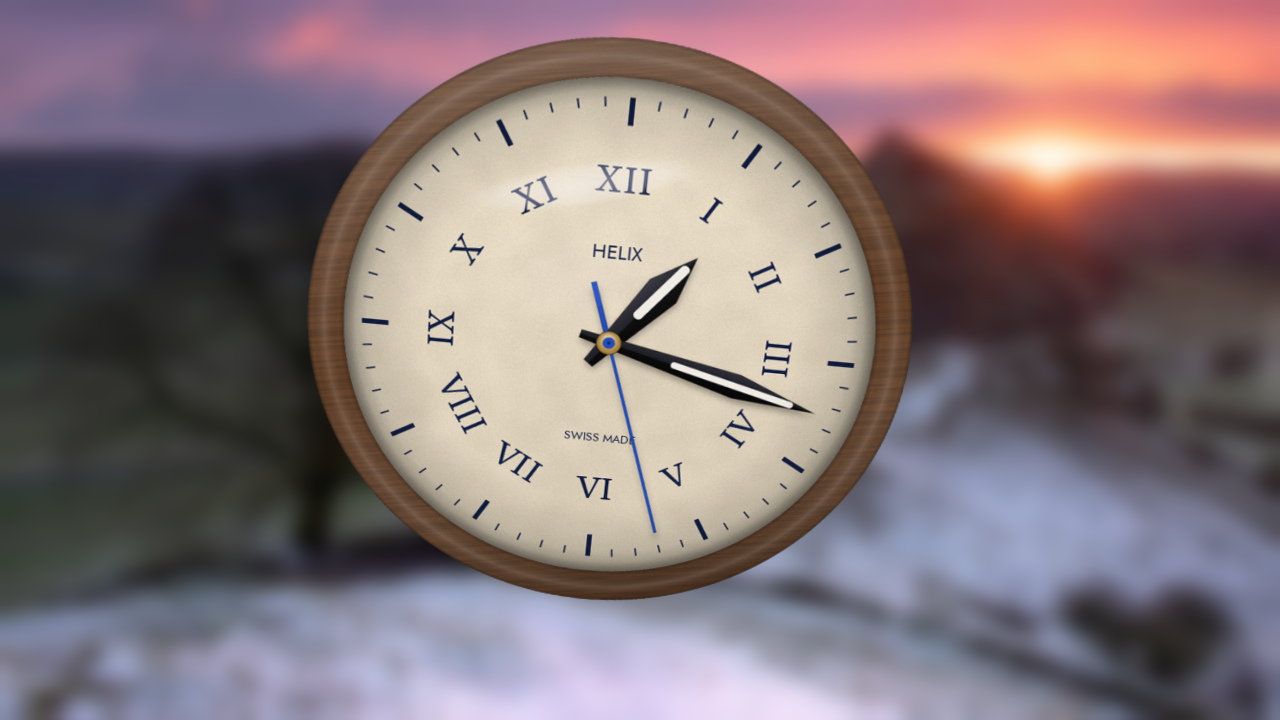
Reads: 1:17:27
